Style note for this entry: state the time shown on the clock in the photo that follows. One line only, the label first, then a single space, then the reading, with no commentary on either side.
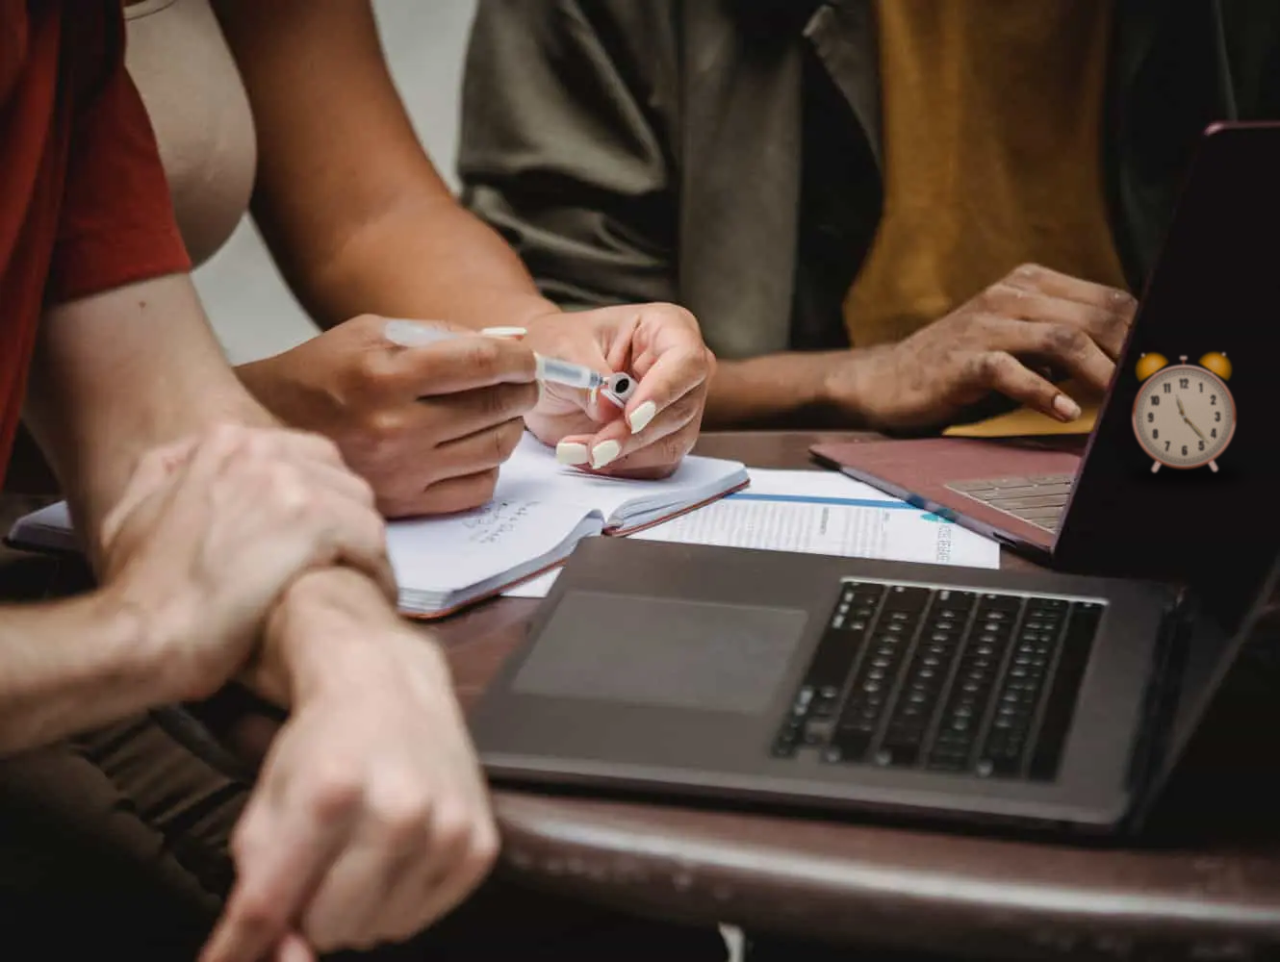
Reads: 11:23
